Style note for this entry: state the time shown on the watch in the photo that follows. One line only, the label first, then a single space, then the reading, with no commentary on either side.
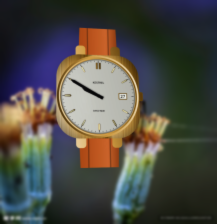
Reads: 9:50
